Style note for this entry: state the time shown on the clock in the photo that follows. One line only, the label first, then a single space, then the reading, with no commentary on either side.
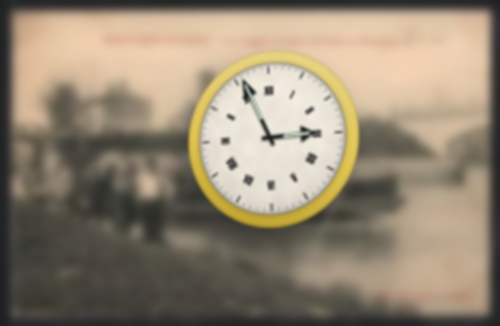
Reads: 2:56
